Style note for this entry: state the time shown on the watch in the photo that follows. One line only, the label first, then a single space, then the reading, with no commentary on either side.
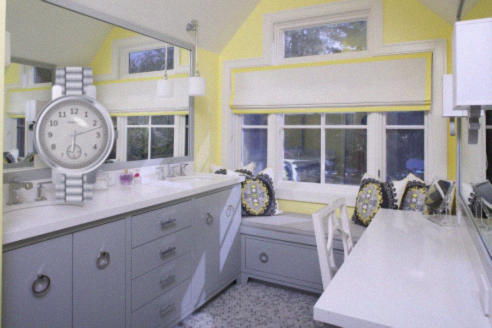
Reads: 6:12
